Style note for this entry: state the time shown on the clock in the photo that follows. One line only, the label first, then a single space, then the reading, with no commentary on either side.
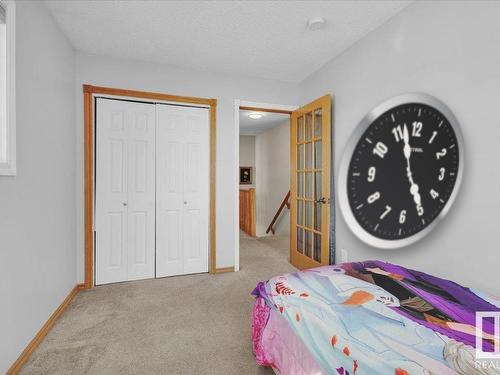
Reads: 4:57
